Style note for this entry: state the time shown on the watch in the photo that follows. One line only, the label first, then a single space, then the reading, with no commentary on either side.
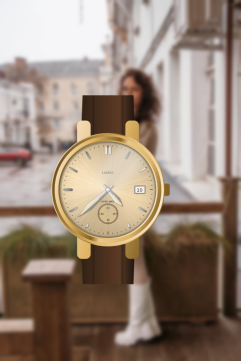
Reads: 4:38
